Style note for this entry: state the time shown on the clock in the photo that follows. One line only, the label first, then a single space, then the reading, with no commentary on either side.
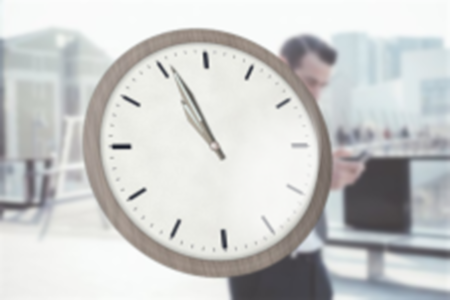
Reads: 10:56
